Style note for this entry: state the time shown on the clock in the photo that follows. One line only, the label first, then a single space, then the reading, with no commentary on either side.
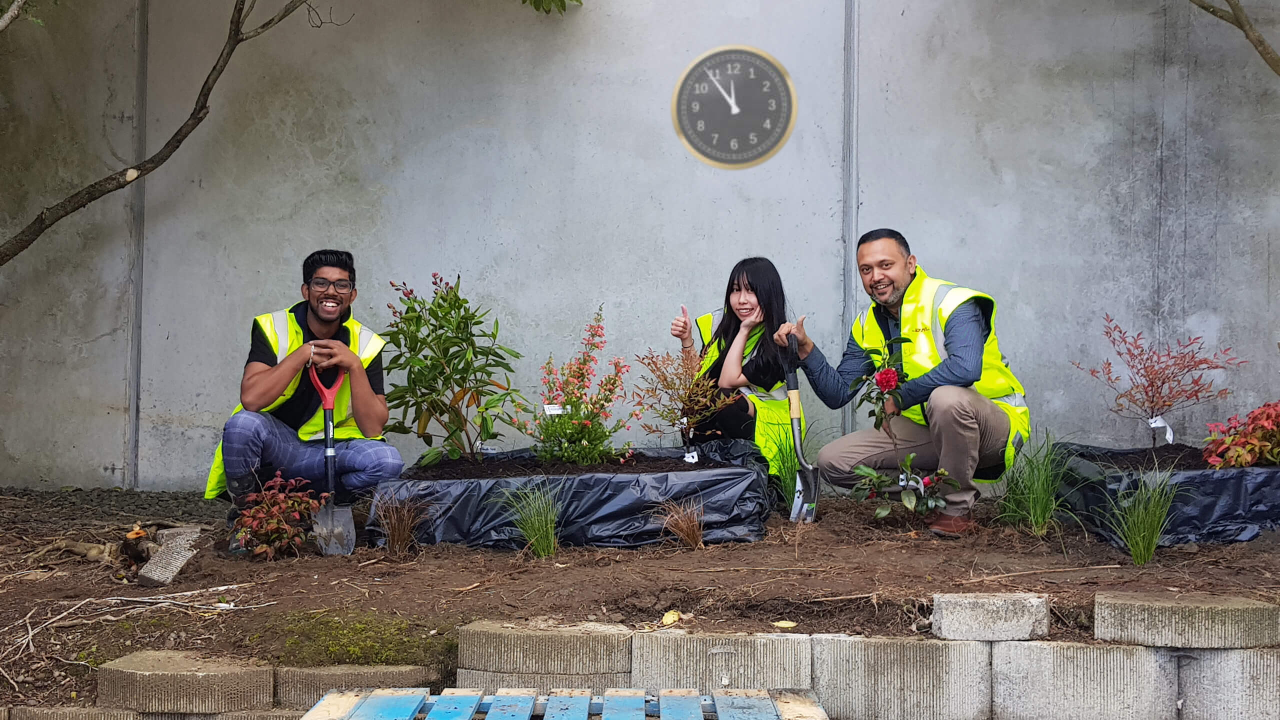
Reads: 11:54
